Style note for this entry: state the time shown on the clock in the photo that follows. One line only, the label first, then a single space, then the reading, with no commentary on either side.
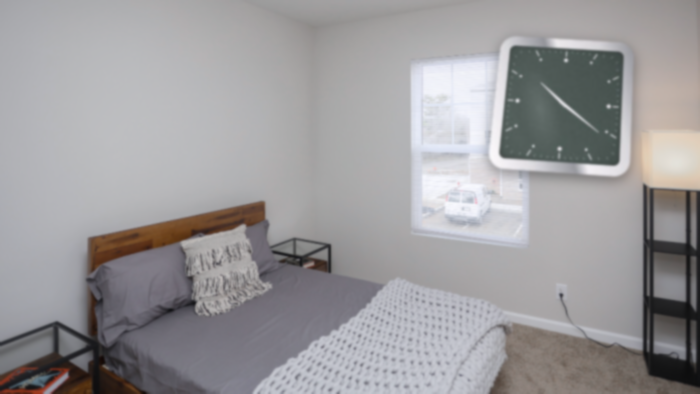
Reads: 10:21
